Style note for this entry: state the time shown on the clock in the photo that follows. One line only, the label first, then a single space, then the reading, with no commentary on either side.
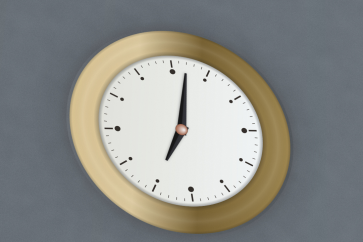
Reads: 7:02
